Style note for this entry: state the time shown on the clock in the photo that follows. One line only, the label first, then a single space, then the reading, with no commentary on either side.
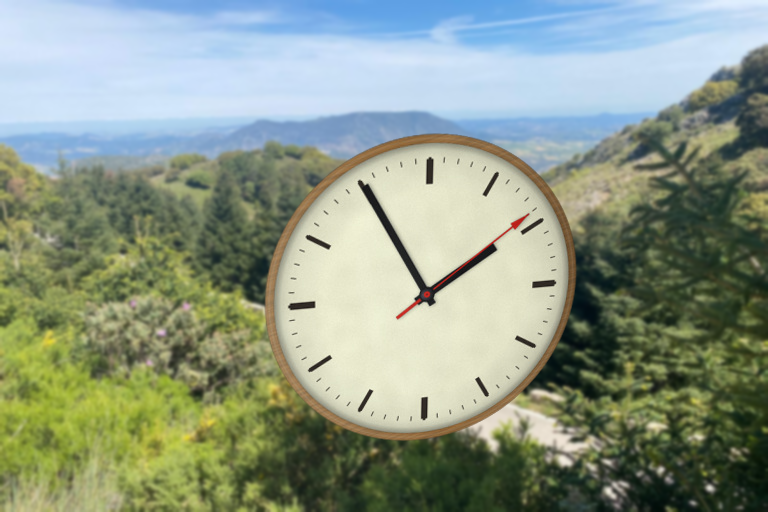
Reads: 1:55:09
